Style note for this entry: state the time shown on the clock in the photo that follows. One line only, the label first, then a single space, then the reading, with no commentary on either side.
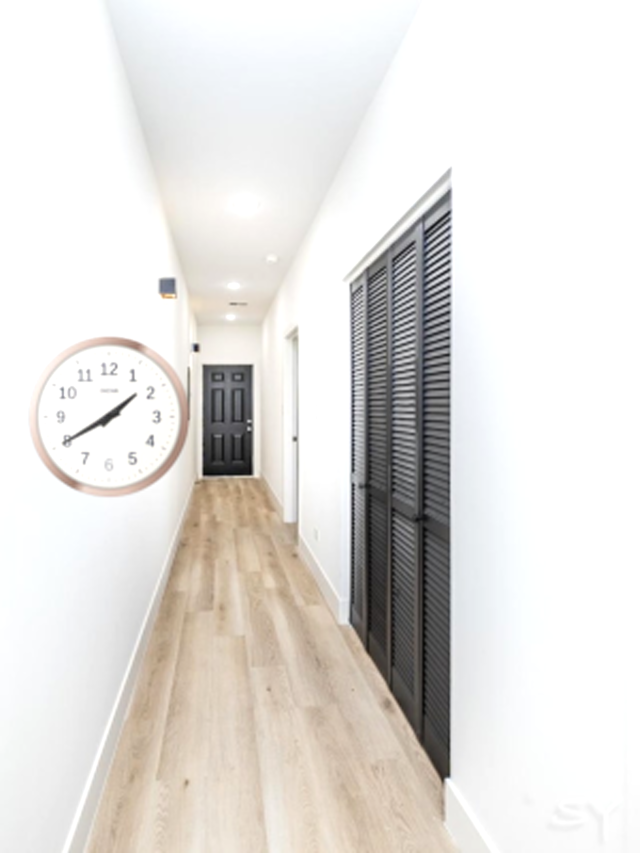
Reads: 1:40
